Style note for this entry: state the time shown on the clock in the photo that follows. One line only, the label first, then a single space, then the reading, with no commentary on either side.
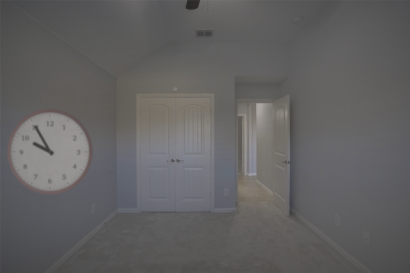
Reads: 9:55
